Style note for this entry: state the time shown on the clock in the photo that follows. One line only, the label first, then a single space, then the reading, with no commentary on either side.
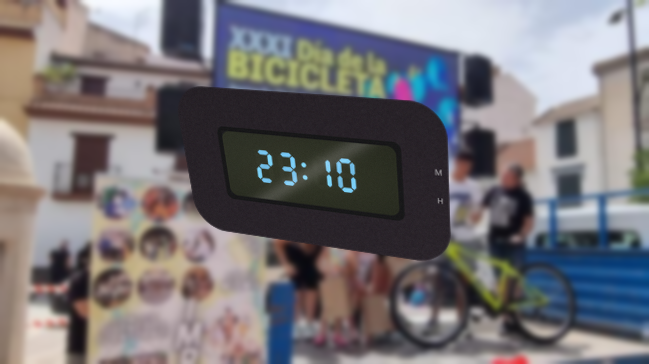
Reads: 23:10
